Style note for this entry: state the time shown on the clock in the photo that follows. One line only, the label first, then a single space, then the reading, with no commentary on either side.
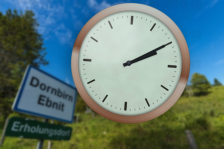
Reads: 2:10
